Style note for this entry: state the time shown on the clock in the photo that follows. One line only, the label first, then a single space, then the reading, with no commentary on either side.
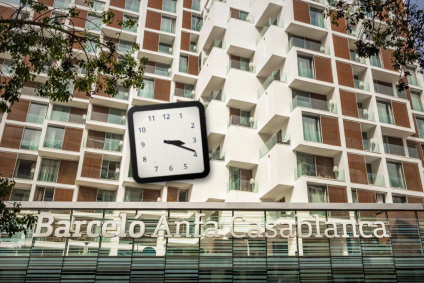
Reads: 3:19
